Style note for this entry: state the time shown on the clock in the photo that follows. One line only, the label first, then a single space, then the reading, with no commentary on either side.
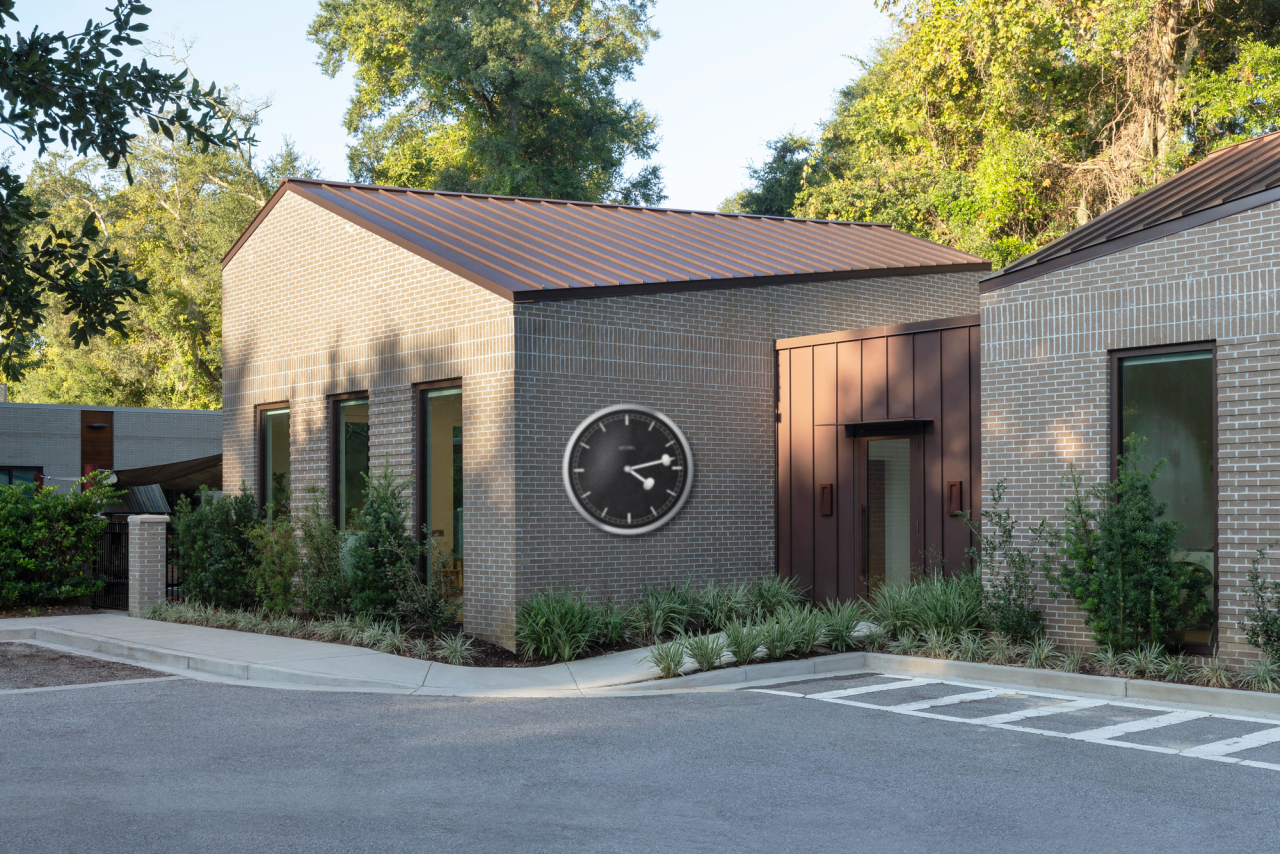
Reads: 4:13
